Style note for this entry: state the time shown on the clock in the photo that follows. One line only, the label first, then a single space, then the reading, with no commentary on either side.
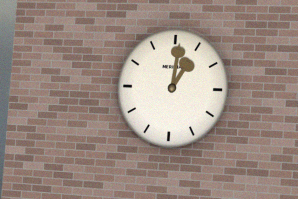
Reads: 1:01
